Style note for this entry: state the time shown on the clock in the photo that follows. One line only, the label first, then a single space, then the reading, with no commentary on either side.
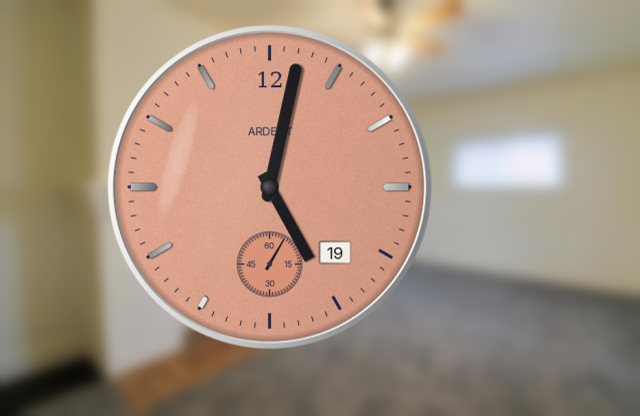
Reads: 5:02:05
